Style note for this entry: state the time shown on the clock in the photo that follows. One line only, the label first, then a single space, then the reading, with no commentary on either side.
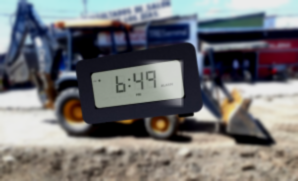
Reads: 6:49
